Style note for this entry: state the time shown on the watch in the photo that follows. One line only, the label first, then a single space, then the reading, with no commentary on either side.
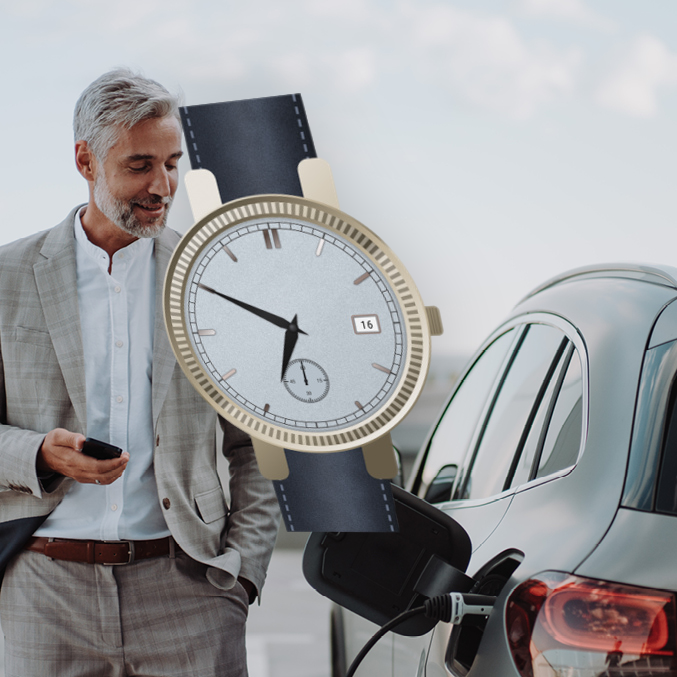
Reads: 6:50
